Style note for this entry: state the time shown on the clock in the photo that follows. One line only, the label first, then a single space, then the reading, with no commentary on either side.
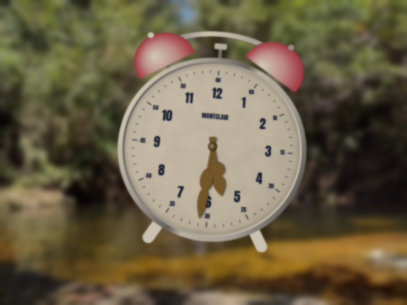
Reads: 5:31
